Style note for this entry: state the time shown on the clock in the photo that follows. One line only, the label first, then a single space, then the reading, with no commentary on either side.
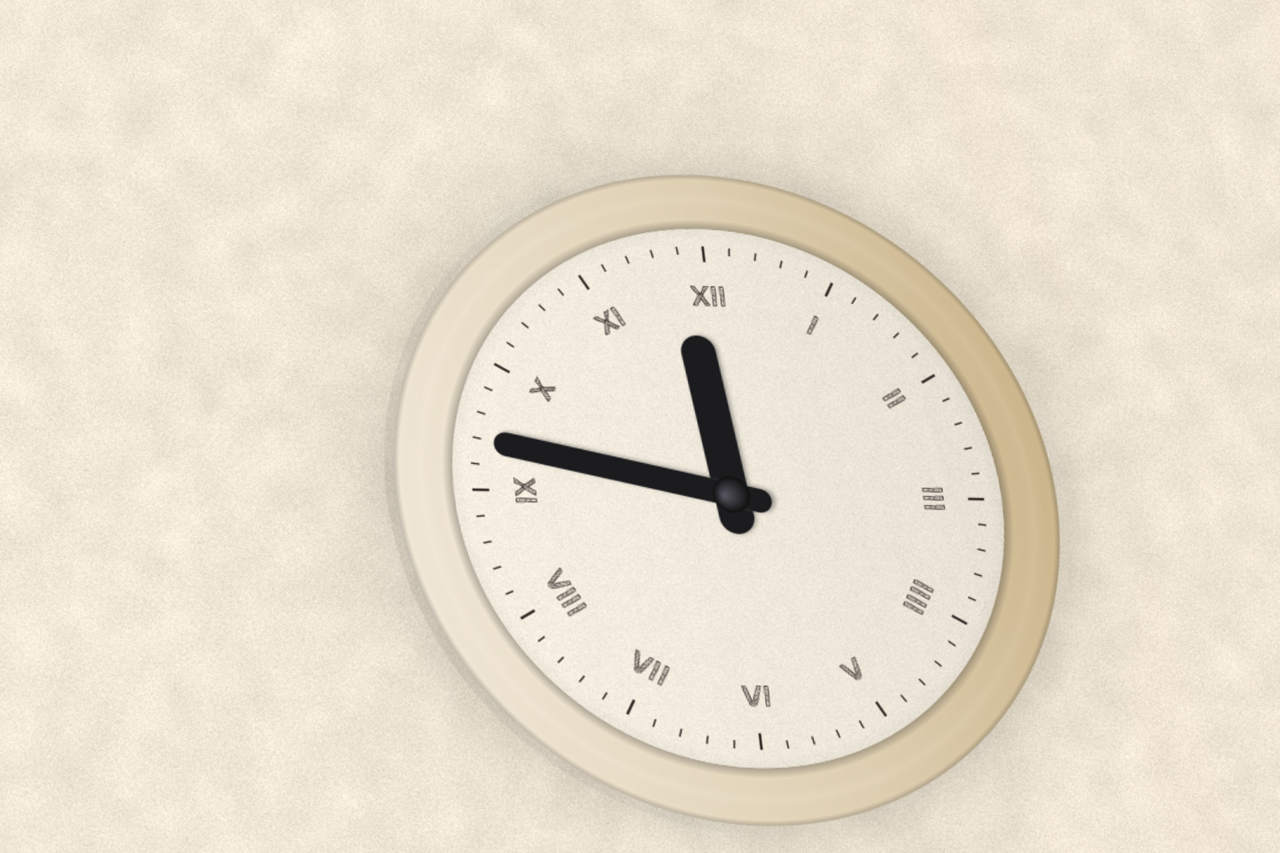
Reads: 11:47
